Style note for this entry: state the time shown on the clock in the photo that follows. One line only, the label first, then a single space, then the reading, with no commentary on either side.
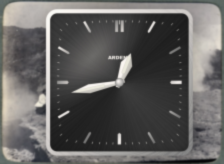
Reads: 12:43
